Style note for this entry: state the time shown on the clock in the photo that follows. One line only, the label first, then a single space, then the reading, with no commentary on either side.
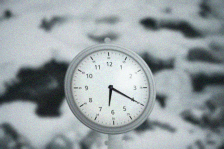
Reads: 6:20
